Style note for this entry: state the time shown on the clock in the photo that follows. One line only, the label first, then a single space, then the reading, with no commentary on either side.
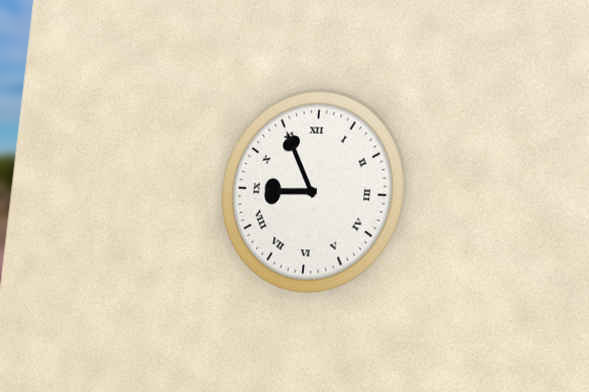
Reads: 8:55
